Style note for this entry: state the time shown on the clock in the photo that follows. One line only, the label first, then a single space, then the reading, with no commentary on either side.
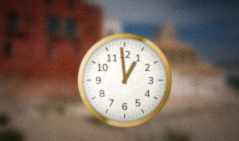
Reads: 12:59
